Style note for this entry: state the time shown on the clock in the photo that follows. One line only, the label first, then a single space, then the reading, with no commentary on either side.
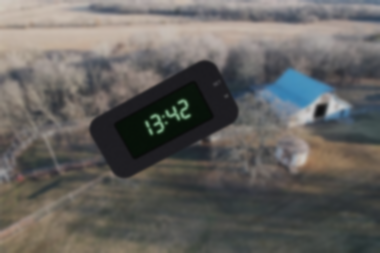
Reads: 13:42
